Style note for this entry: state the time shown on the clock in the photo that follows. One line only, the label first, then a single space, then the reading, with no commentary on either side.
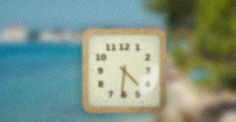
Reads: 4:31
